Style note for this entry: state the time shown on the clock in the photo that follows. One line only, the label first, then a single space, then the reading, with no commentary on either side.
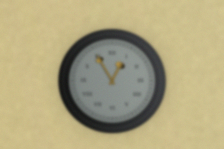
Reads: 12:55
